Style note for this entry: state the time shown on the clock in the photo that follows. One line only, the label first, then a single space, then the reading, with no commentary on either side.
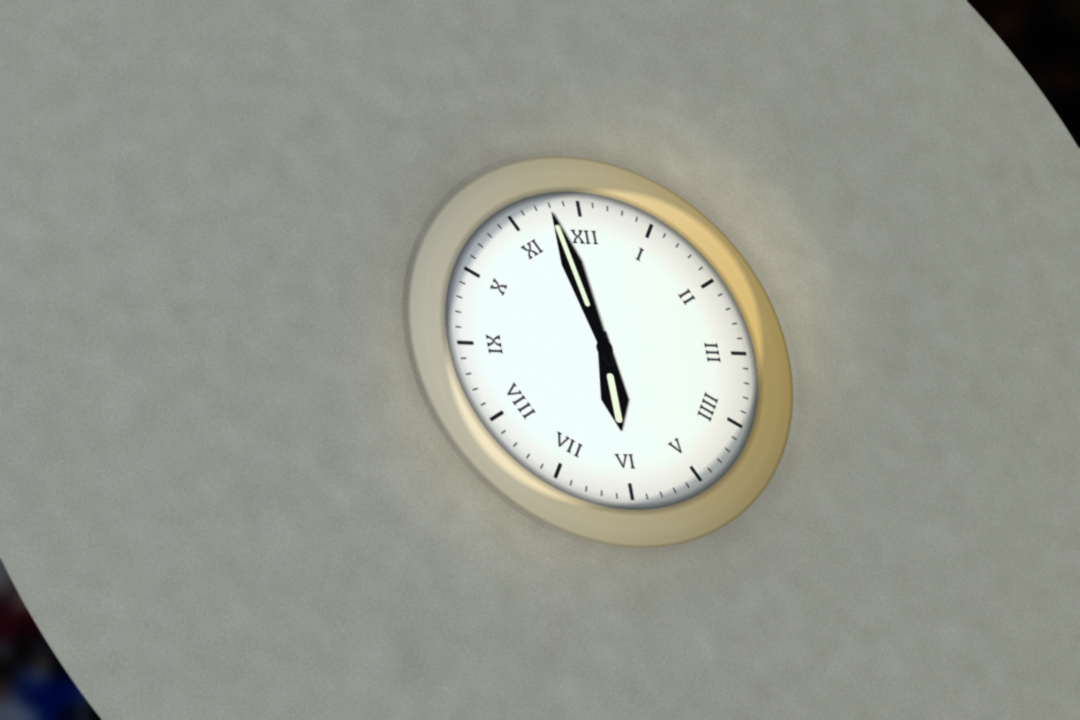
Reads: 5:58
